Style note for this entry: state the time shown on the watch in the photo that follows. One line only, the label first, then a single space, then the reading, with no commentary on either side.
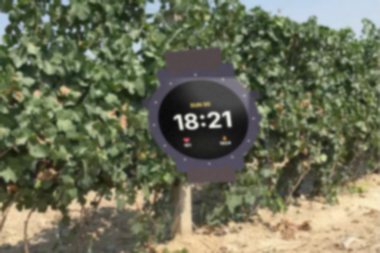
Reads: 18:21
